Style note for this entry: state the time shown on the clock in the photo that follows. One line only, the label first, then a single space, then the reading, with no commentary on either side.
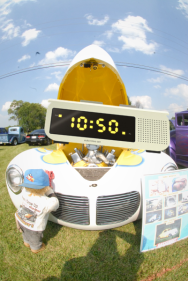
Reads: 10:50
